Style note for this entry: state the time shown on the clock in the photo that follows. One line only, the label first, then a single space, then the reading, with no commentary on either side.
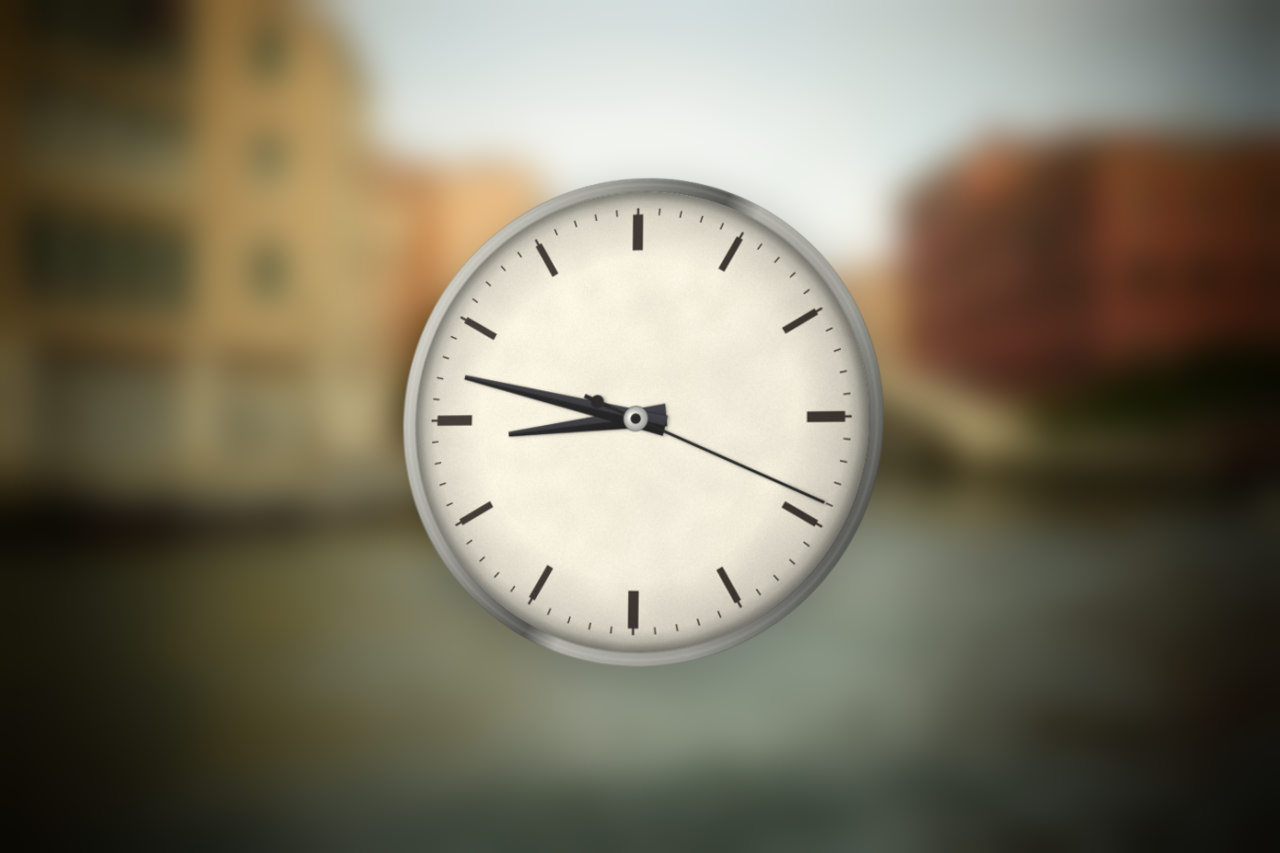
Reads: 8:47:19
